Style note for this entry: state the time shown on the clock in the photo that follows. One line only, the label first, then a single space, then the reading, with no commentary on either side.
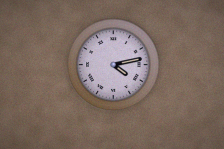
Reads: 4:13
